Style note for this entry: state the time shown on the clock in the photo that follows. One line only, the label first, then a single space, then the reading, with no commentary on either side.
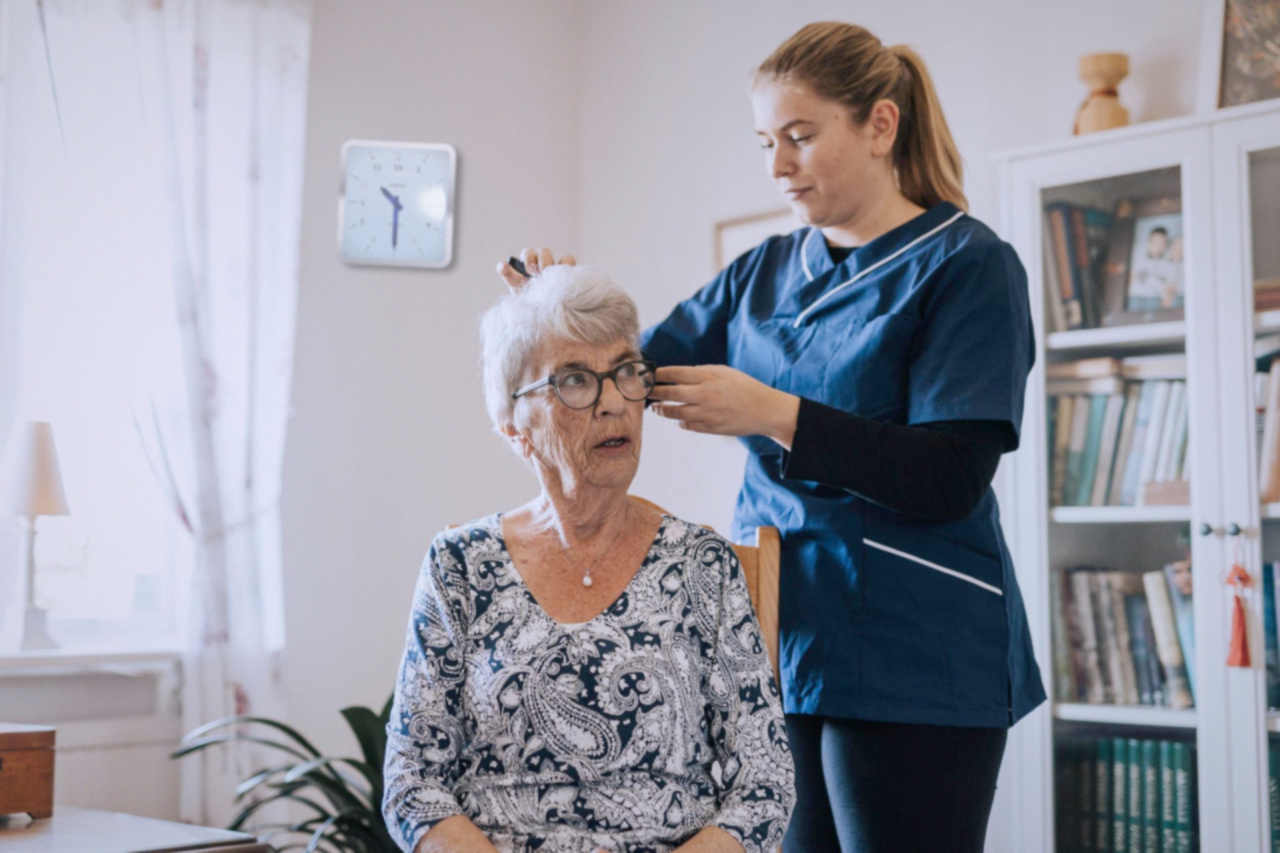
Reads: 10:30
